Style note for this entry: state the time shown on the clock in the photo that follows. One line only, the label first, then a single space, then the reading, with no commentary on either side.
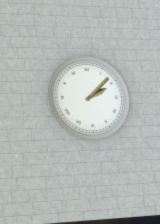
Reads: 2:08
